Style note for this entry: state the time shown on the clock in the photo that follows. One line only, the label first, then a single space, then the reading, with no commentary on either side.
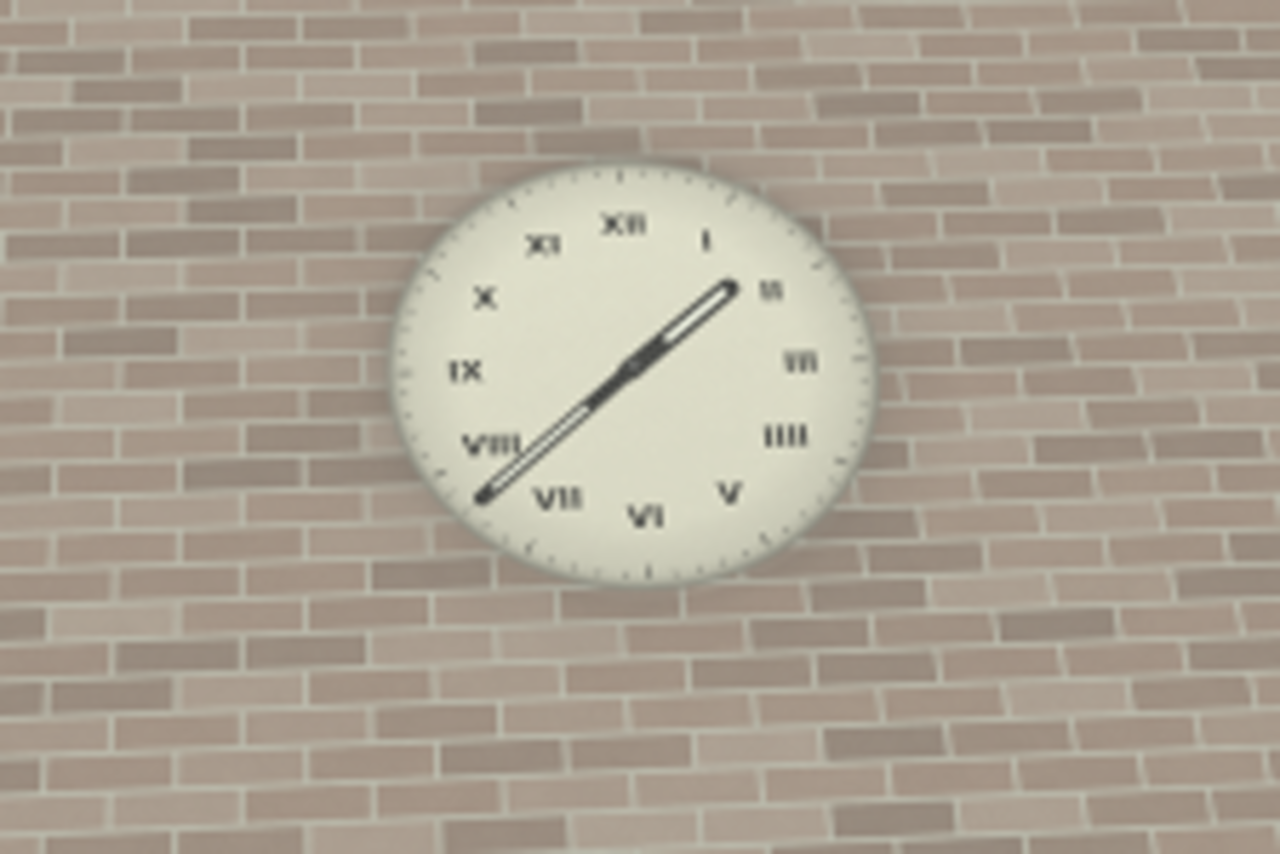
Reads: 1:38
